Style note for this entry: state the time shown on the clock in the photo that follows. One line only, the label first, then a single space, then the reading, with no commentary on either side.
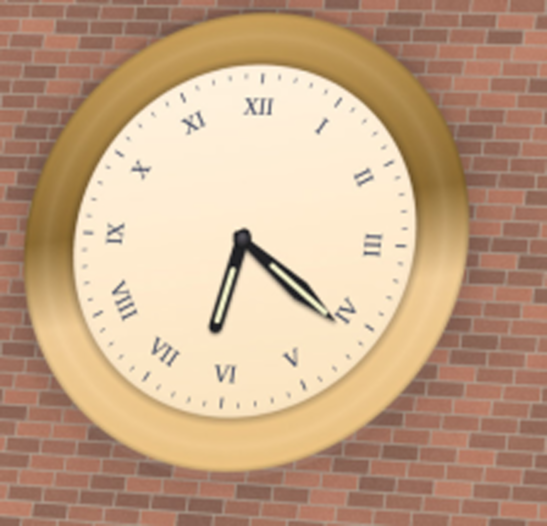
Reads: 6:21
